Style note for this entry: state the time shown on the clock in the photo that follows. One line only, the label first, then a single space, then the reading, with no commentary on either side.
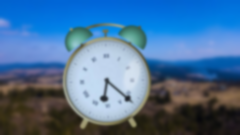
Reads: 6:22
